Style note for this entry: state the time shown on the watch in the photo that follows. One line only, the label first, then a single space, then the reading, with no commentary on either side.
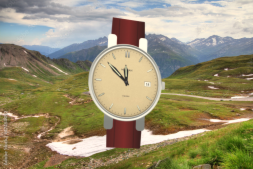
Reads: 11:52
